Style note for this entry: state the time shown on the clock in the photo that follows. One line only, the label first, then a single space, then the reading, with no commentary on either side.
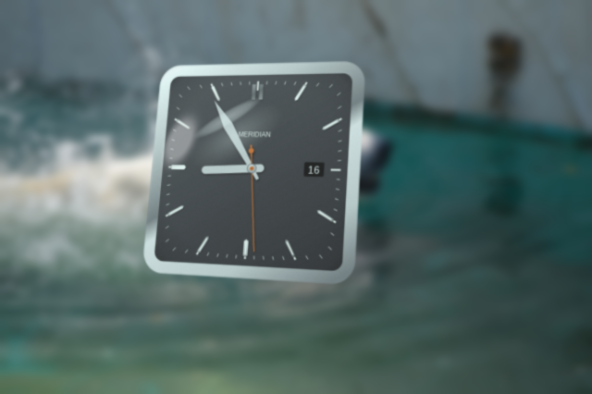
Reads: 8:54:29
